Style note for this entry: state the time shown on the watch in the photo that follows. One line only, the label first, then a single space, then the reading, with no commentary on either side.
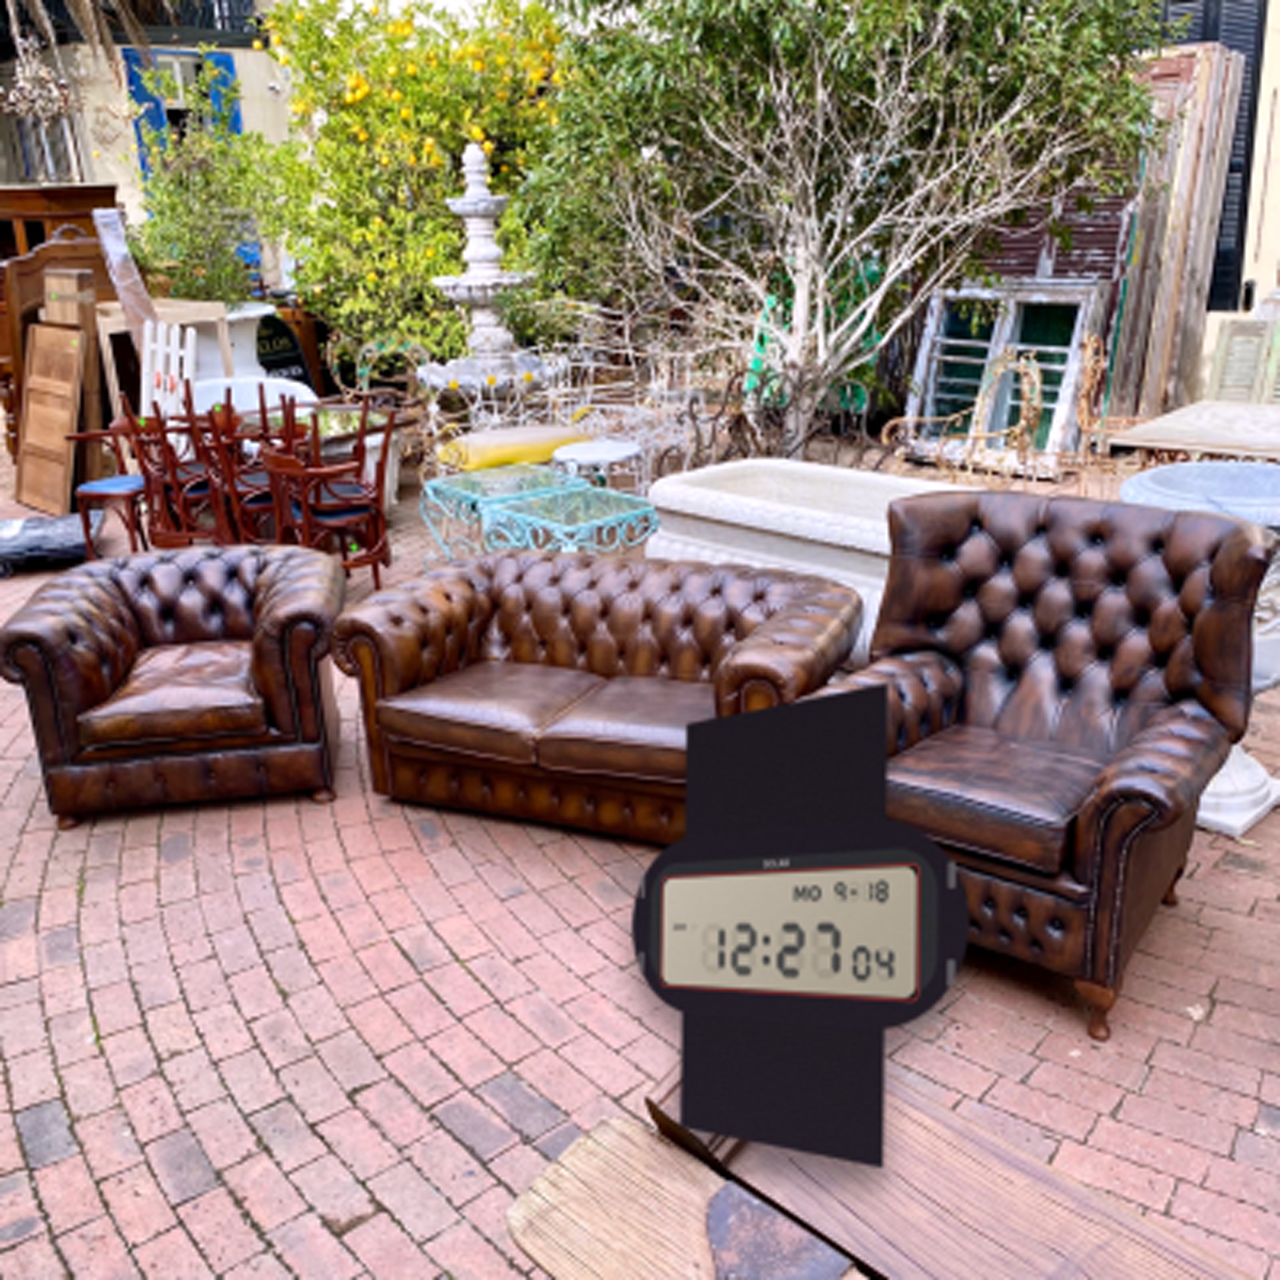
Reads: 12:27:04
